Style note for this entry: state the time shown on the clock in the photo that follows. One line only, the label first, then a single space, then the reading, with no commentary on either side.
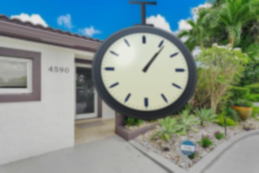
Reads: 1:06
